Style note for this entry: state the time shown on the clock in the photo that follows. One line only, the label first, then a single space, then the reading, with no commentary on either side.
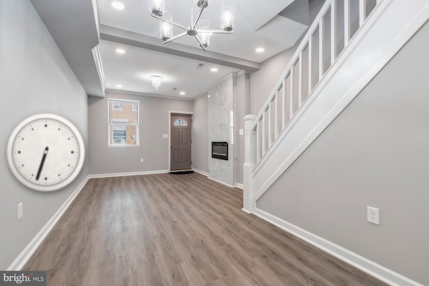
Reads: 6:33
